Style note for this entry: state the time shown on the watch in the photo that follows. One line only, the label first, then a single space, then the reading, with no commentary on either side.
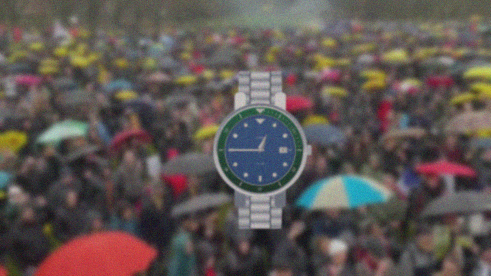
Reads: 12:45
